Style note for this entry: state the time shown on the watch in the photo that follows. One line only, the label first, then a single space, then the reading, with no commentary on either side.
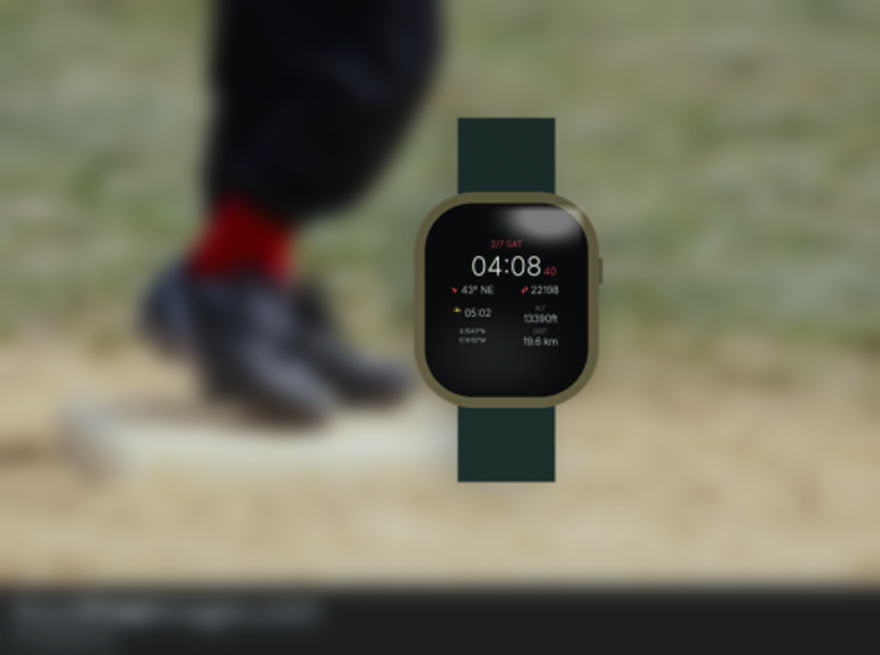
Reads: 4:08
